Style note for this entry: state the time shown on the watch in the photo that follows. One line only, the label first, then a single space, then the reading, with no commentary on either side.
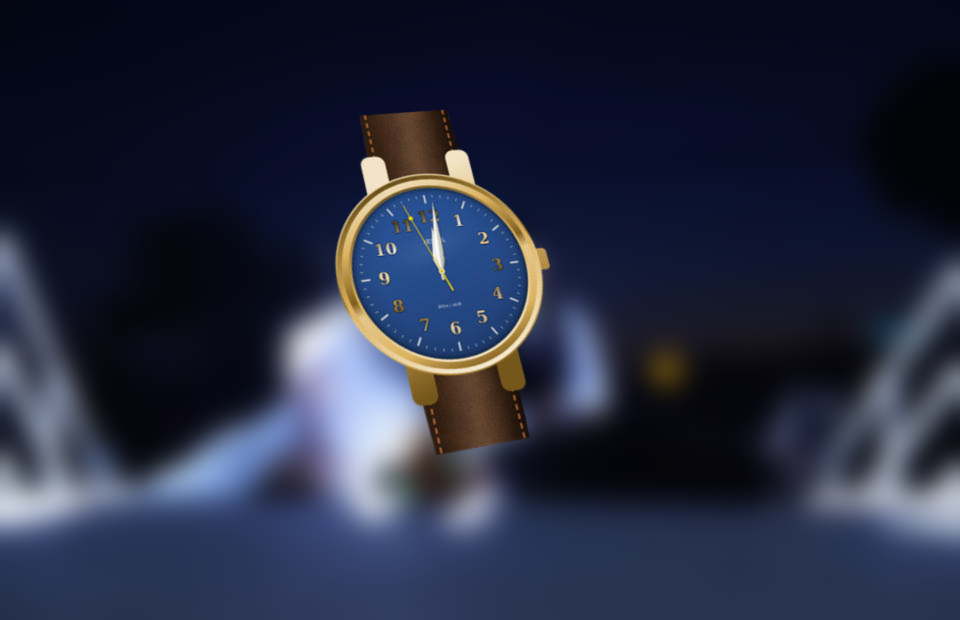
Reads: 12:00:57
